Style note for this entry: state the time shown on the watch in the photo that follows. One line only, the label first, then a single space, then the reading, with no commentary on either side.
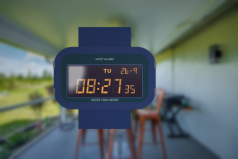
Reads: 8:27:35
